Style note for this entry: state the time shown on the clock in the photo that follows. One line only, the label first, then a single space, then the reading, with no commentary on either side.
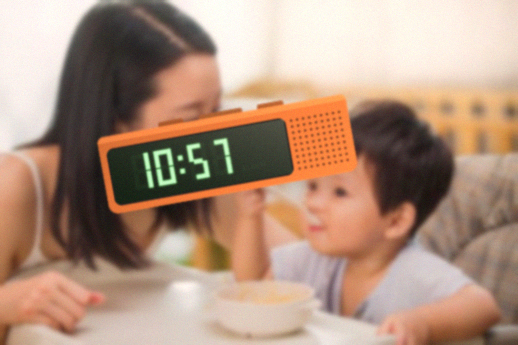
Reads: 10:57
